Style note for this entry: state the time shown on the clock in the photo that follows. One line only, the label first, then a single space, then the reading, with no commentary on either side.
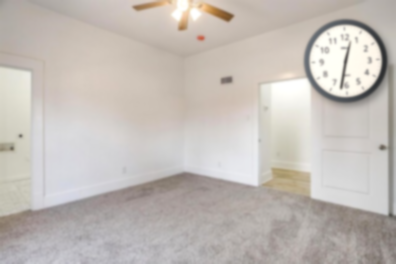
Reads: 12:32
